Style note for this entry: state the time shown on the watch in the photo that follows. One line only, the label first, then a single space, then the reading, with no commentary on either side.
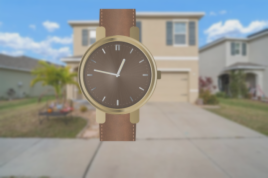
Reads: 12:47
